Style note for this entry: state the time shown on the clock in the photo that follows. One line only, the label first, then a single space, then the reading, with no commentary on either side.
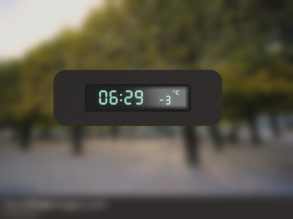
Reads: 6:29
